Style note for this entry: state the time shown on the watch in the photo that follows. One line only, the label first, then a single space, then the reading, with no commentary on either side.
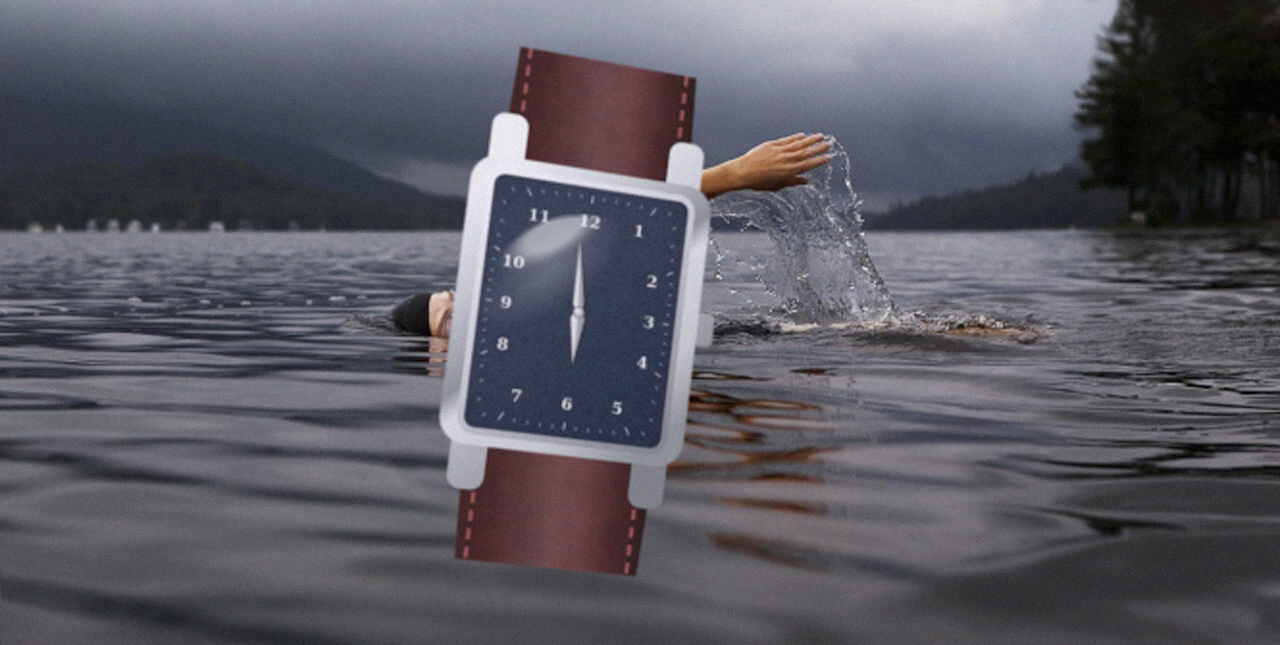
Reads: 5:59
